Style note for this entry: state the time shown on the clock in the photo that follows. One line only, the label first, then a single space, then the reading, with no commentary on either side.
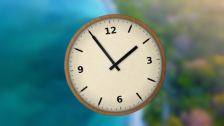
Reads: 1:55
